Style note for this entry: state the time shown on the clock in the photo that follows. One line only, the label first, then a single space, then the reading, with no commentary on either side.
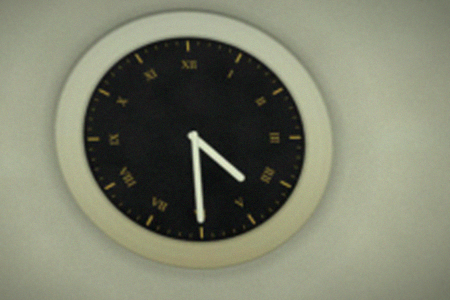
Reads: 4:30
